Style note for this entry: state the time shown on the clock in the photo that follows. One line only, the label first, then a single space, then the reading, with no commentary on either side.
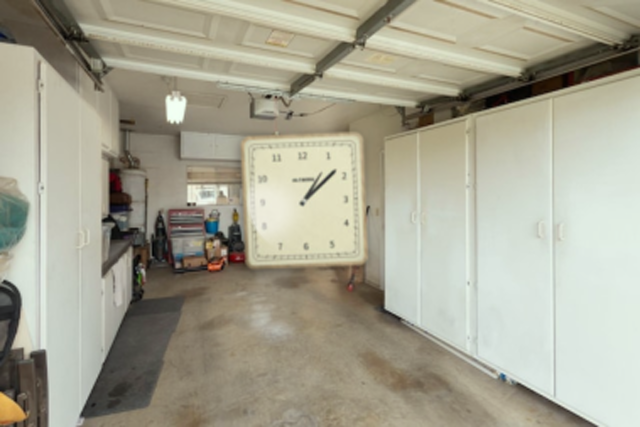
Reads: 1:08
